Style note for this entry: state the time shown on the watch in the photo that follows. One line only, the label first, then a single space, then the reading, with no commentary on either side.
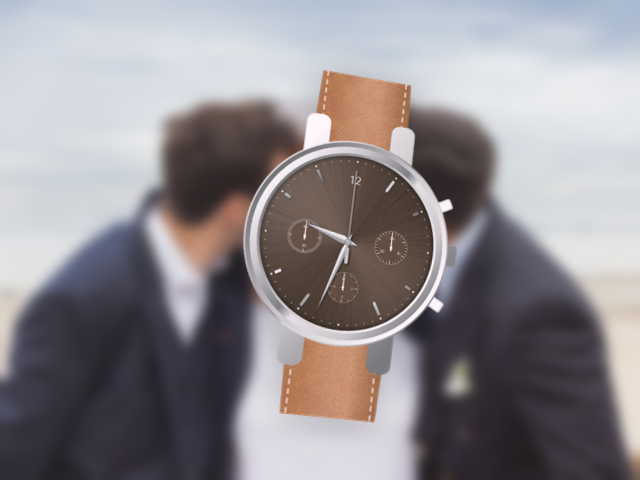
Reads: 9:33
